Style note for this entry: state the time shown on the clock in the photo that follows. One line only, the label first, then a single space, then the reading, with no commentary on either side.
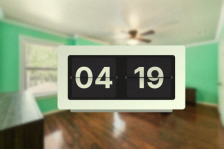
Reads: 4:19
